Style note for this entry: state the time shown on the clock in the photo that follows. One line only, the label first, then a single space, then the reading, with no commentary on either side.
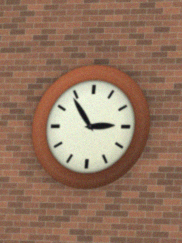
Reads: 2:54
